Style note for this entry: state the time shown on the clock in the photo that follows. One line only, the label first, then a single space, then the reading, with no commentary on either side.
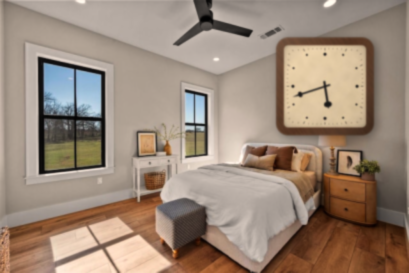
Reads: 5:42
